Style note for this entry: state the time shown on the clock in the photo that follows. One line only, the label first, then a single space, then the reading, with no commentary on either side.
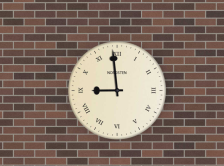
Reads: 8:59
